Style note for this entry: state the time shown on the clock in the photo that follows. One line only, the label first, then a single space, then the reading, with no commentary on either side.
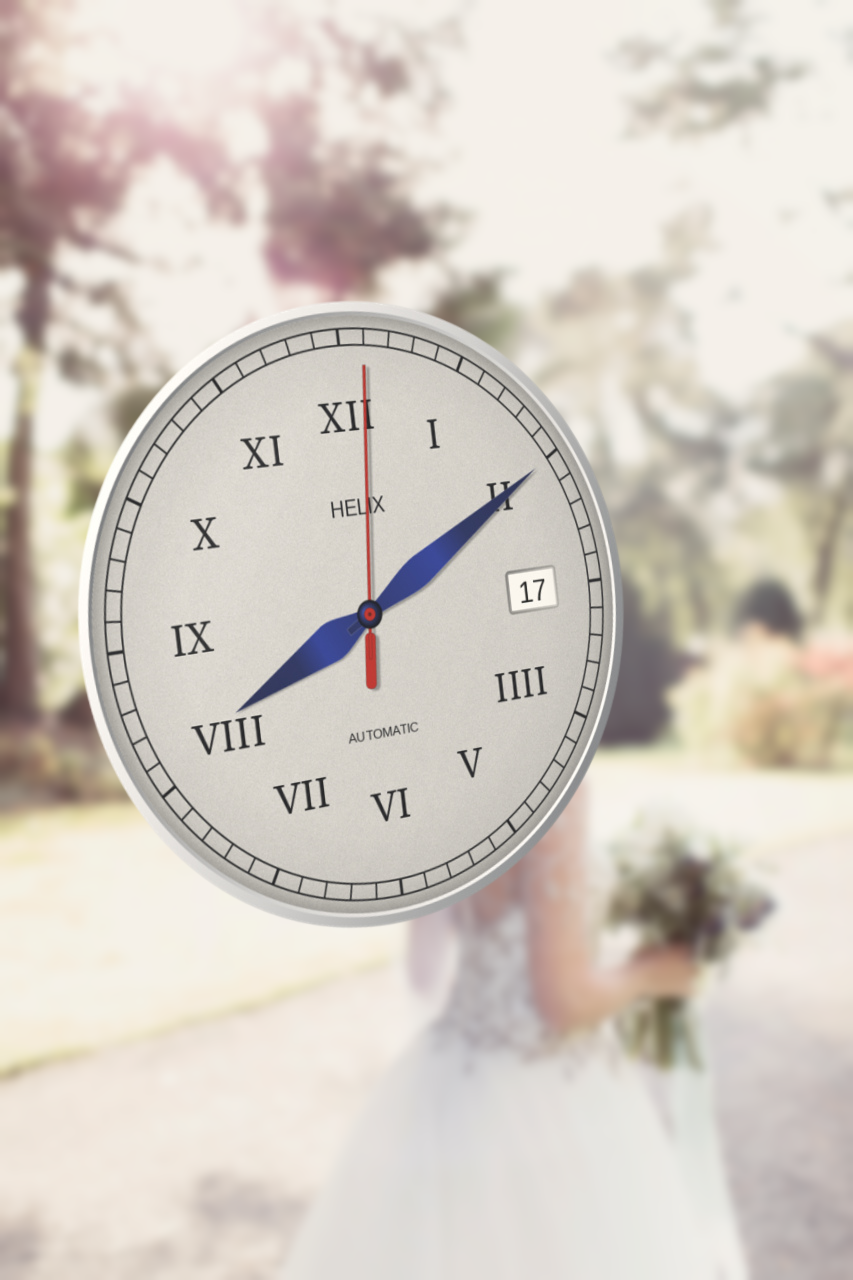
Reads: 8:10:01
